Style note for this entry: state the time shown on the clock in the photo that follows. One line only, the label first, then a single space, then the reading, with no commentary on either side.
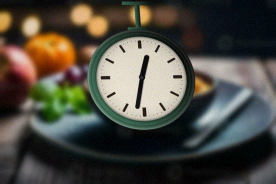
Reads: 12:32
